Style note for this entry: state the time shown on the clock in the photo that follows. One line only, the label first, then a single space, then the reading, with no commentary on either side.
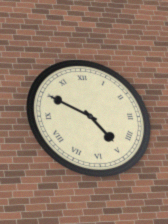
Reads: 4:50
